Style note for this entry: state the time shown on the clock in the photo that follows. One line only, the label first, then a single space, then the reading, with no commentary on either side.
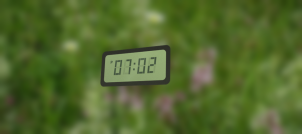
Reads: 7:02
